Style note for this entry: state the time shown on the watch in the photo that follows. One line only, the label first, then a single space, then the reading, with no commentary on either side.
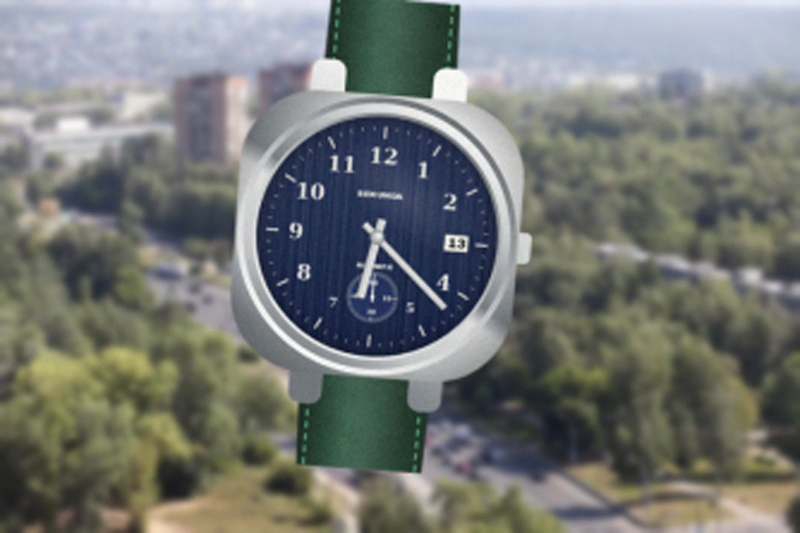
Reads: 6:22
